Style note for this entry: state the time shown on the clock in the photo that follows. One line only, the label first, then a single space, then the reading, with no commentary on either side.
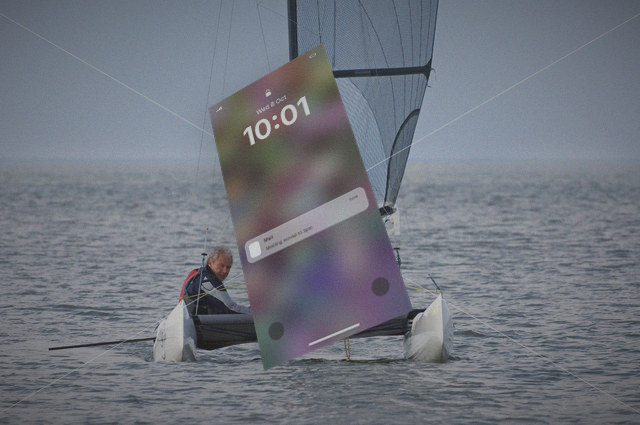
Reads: 10:01
